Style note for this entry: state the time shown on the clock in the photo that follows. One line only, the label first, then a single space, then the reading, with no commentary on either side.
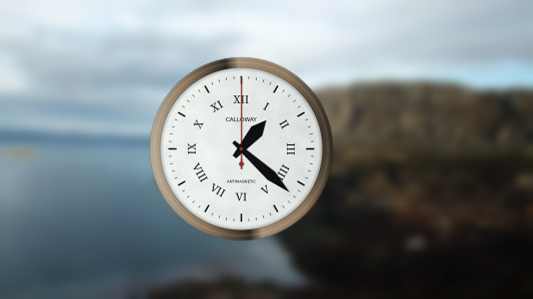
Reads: 1:22:00
